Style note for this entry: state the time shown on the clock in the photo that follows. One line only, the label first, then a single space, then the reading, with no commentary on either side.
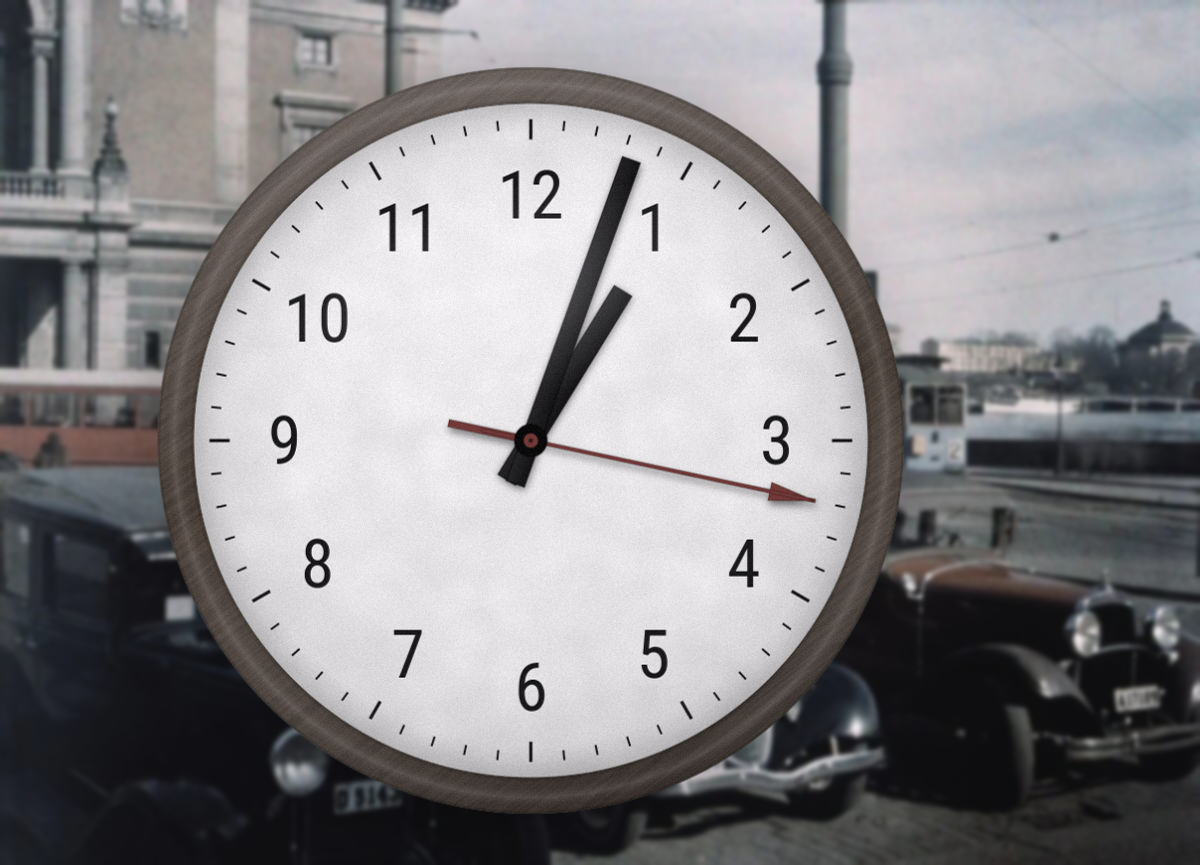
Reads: 1:03:17
